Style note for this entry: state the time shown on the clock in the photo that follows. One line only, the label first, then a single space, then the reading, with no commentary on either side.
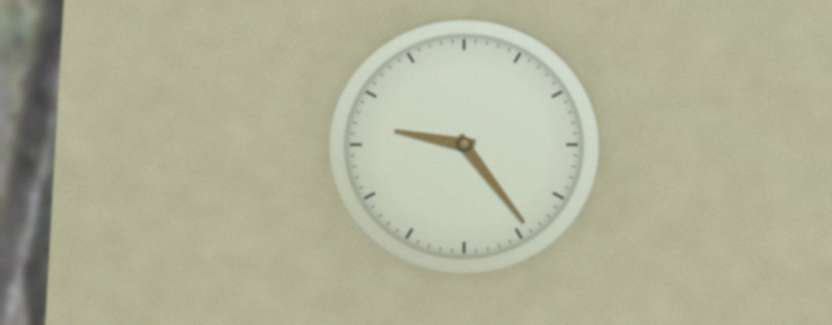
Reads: 9:24
